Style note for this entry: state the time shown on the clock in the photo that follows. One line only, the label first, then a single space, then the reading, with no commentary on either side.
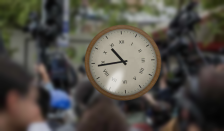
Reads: 10:44
